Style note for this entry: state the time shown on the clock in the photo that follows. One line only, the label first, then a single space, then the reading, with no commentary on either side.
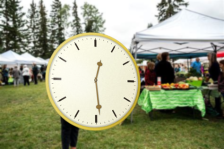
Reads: 12:29
